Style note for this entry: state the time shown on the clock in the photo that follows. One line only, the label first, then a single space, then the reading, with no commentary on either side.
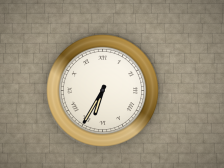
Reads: 6:35
